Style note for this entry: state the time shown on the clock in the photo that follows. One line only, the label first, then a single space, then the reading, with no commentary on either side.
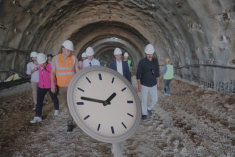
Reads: 1:47
